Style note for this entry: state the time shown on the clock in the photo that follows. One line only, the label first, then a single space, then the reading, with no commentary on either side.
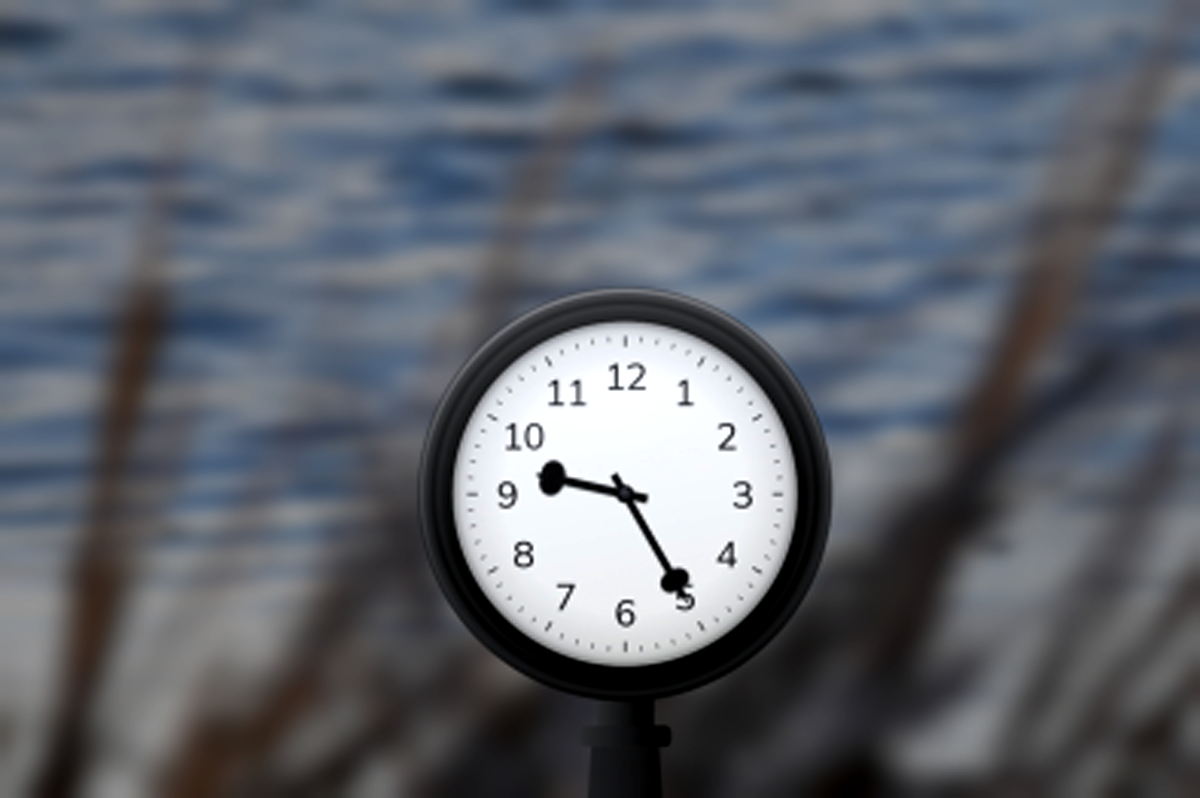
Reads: 9:25
